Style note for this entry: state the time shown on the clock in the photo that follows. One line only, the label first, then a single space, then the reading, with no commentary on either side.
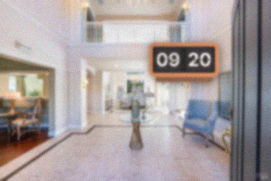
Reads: 9:20
